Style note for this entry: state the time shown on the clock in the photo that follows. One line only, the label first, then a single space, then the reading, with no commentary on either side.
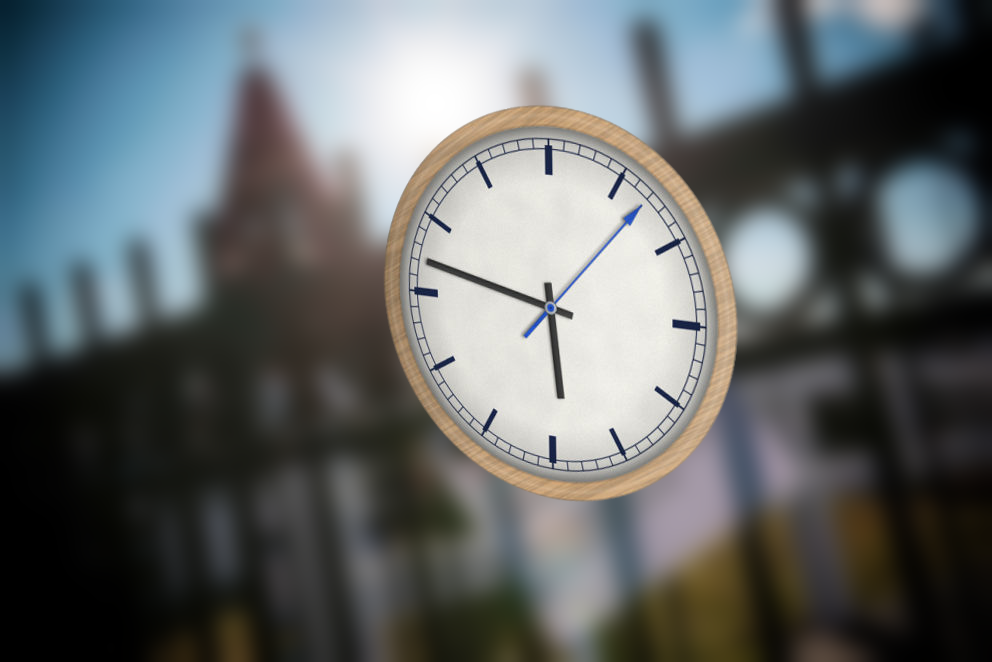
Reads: 5:47:07
